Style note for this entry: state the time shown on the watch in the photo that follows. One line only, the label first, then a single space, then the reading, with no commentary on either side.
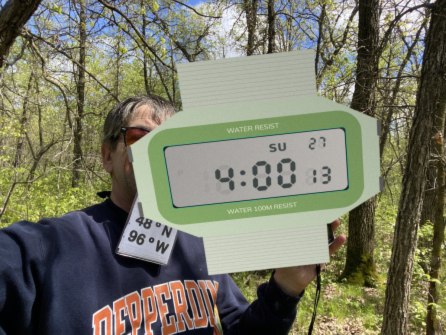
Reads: 4:00:13
